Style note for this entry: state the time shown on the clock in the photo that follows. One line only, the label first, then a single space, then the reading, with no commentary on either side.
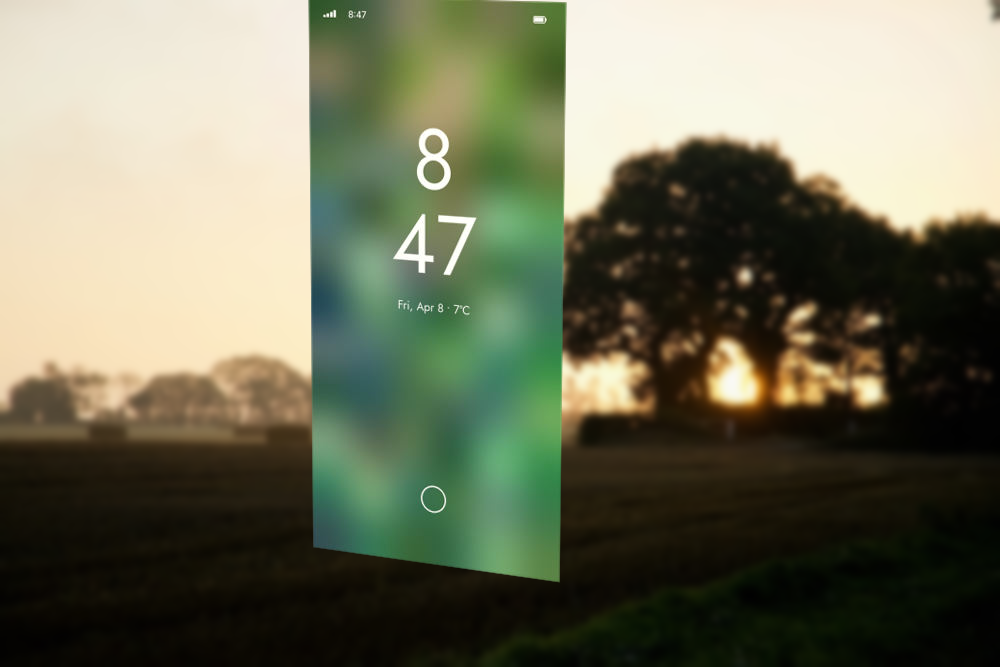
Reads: 8:47
